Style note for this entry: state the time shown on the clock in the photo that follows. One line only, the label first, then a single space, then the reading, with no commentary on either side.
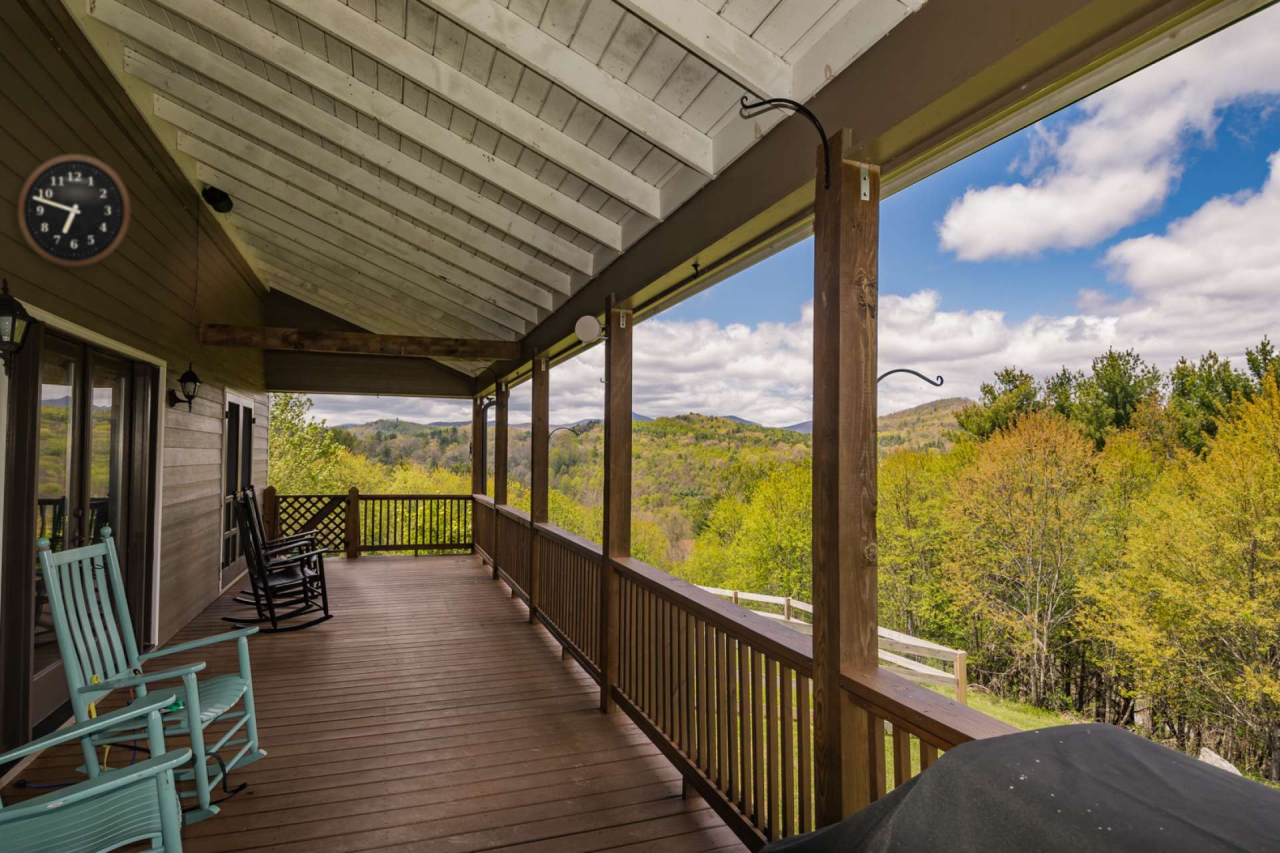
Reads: 6:48
